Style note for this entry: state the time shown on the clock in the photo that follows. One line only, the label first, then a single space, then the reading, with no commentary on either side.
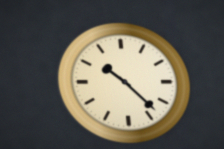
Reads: 10:23
